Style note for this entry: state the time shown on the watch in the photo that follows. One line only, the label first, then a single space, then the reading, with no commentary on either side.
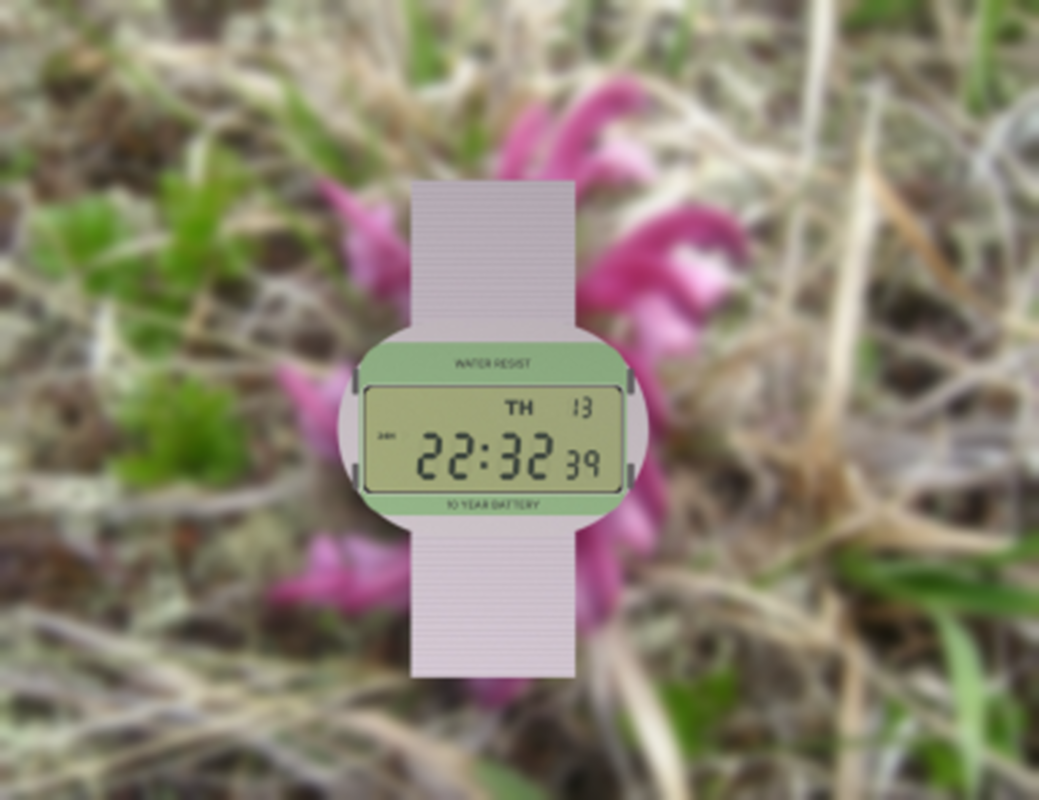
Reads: 22:32:39
